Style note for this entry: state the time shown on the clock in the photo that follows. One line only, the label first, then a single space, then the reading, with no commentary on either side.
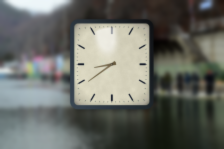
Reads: 8:39
